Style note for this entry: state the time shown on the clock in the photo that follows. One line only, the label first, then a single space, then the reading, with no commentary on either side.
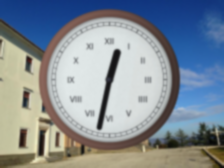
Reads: 12:32
